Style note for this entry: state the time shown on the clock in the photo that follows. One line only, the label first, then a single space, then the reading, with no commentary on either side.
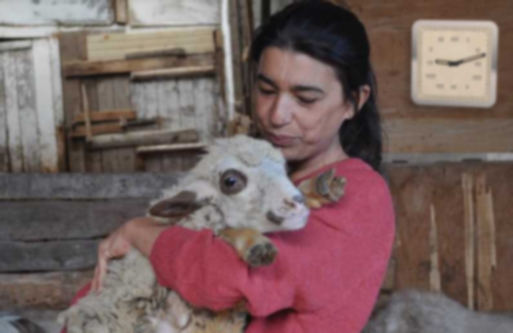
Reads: 9:12
